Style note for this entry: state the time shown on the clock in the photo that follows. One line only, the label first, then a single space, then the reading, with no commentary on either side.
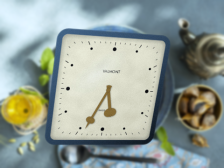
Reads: 5:34
